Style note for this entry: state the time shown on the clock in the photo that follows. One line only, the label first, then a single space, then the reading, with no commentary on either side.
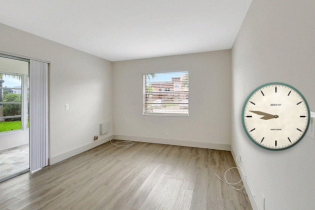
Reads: 8:47
